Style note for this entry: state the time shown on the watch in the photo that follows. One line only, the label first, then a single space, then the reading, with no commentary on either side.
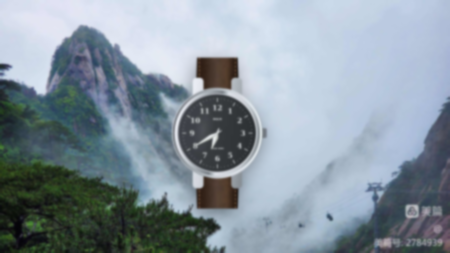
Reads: 6:40
